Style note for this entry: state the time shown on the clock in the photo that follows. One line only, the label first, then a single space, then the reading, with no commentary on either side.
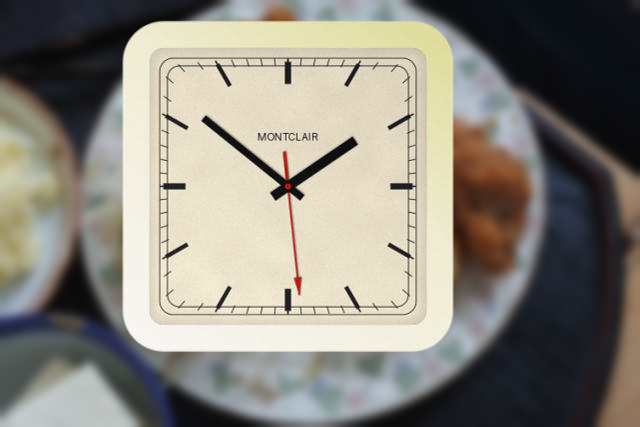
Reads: 1:51:29
